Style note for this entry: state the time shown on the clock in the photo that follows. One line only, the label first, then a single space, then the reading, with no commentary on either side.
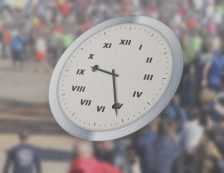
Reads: 9:26
